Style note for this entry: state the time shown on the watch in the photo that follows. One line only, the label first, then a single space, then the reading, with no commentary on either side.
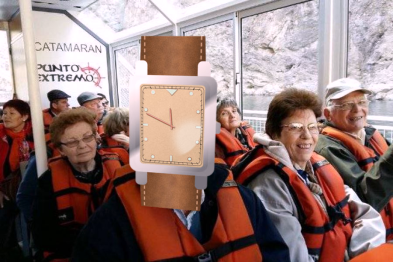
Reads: 11:49
